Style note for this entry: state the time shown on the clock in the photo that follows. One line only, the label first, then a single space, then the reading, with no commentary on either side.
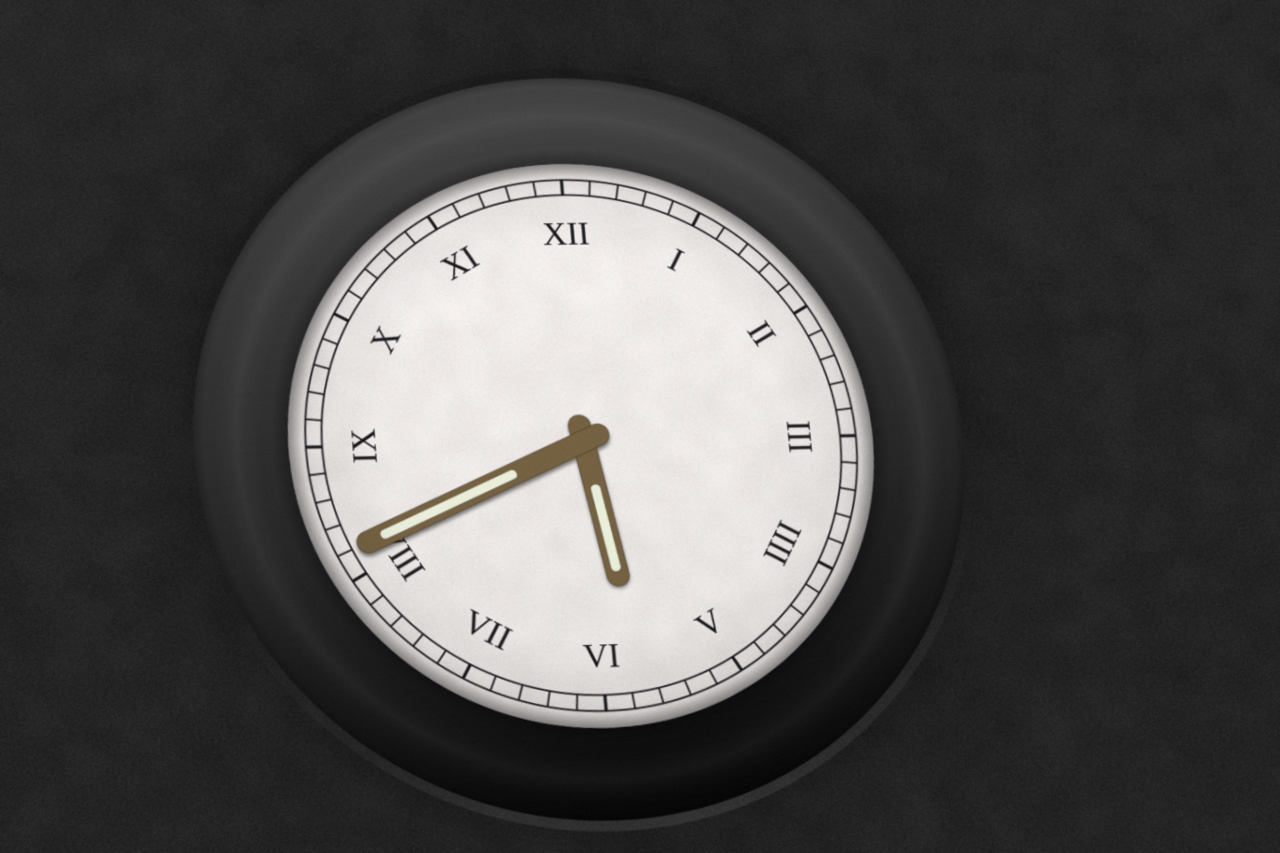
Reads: 5:41
